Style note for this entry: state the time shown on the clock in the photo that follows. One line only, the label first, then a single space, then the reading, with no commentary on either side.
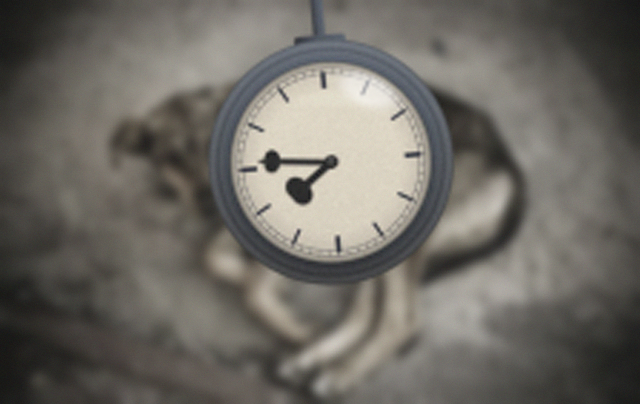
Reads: 7:46
